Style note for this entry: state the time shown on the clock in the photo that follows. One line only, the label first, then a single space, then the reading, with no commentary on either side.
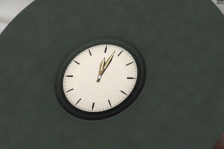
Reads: 12:03
